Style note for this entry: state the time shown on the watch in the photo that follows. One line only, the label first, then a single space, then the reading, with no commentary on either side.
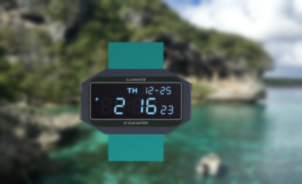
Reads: 2:16
